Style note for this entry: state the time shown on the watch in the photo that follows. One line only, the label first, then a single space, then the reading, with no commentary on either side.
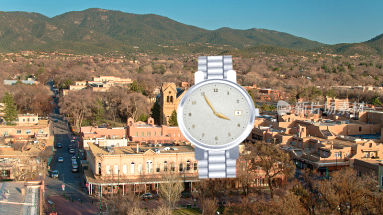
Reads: 3:55
